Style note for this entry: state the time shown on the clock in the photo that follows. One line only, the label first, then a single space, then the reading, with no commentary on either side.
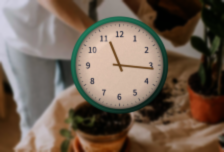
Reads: 11:16
